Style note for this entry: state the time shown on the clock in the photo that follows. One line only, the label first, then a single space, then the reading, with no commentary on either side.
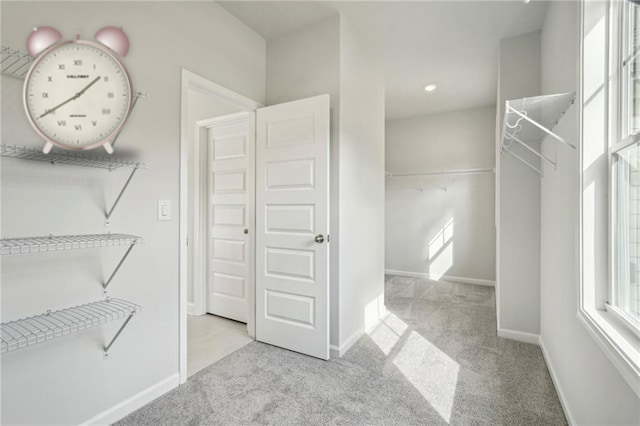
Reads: 1:40
